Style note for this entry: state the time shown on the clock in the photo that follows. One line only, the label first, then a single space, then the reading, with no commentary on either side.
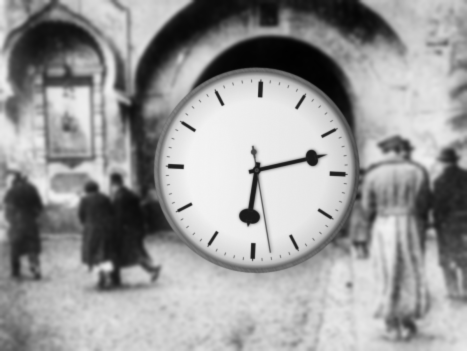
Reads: 6:12:28
